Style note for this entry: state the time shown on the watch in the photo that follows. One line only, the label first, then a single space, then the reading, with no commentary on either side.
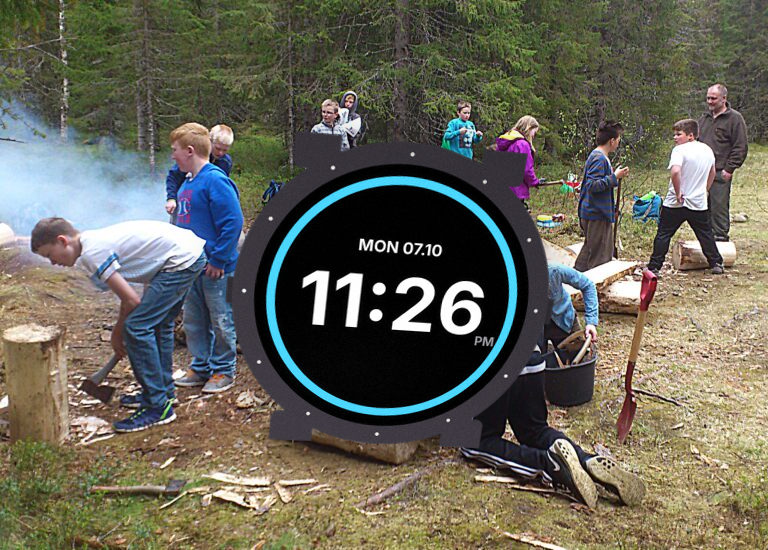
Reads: 11:26
